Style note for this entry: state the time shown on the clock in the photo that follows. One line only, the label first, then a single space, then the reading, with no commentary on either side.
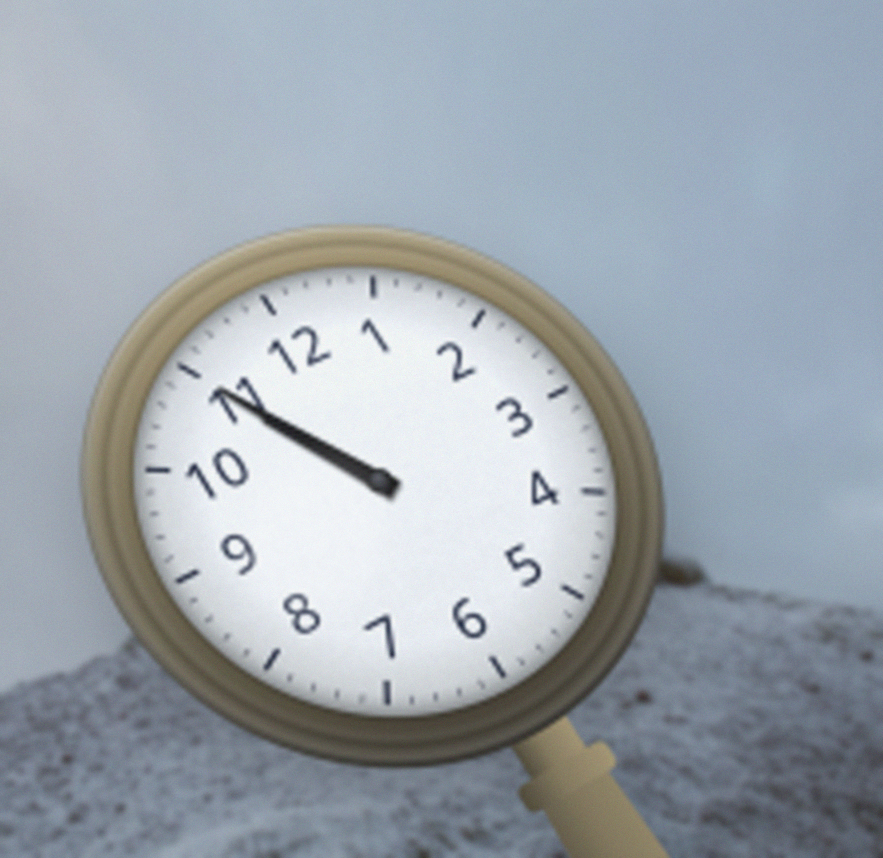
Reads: 10:55
